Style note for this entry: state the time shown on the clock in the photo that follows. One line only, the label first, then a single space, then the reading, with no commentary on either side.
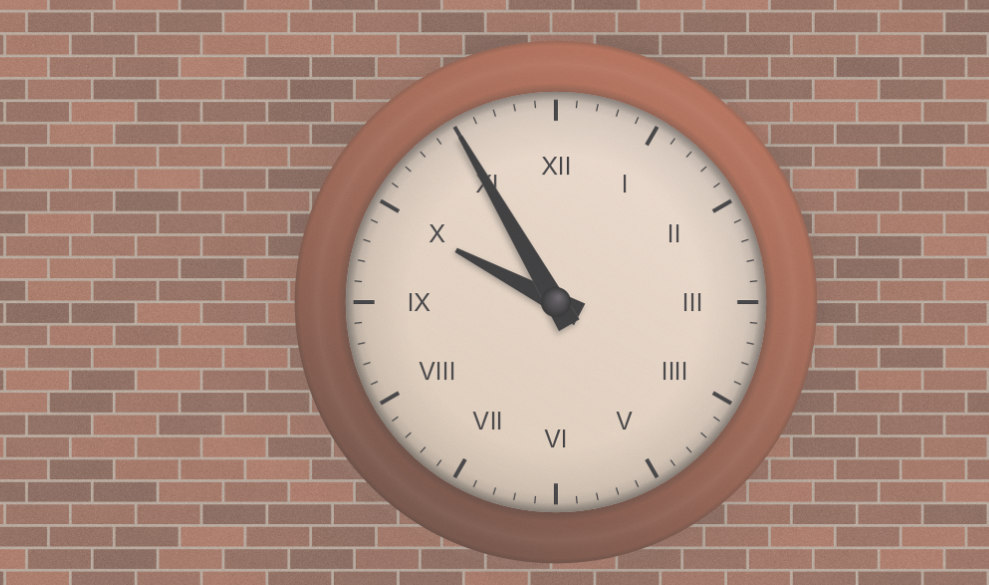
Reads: 9:55
